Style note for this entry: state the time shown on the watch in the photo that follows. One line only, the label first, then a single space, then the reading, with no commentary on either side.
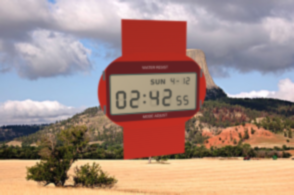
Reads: 2:42:55
